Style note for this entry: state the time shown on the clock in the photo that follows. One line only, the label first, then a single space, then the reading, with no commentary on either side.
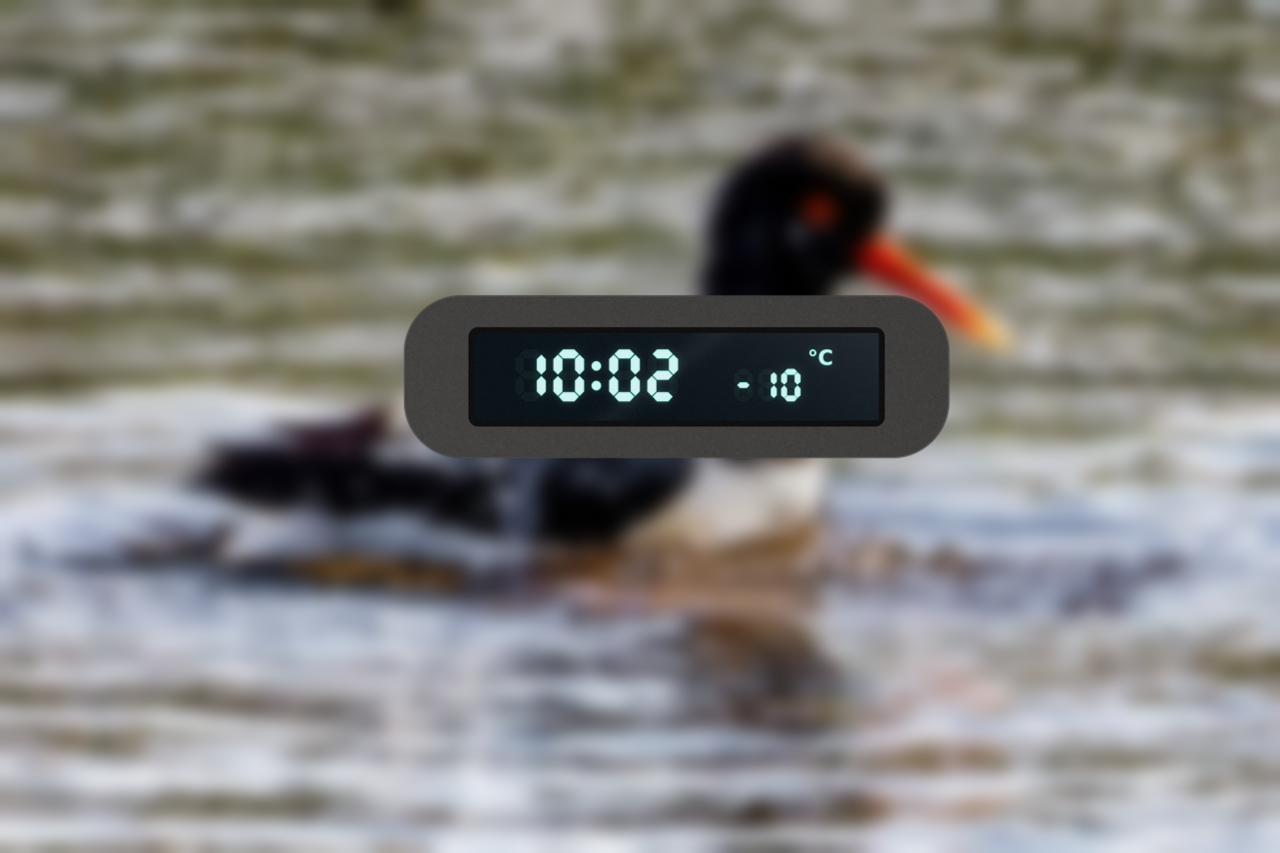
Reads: 10:02
